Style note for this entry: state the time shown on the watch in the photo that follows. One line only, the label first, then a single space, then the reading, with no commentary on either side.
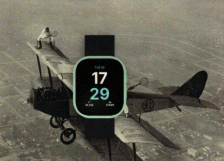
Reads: 17:29
